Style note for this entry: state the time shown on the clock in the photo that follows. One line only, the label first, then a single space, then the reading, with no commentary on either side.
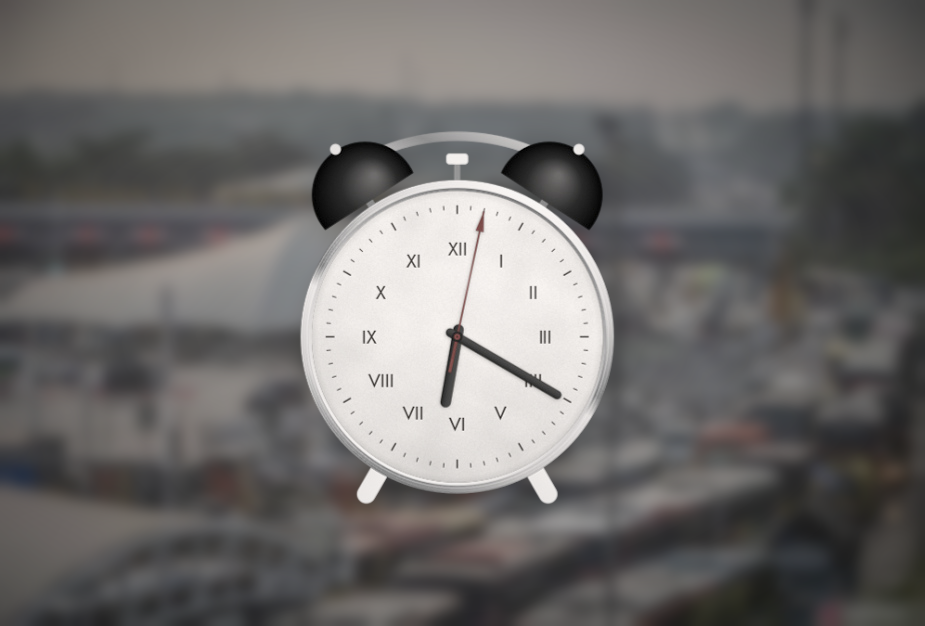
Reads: 6:20:02
